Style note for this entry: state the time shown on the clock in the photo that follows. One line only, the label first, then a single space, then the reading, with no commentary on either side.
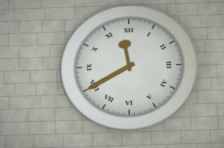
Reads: 11:40
